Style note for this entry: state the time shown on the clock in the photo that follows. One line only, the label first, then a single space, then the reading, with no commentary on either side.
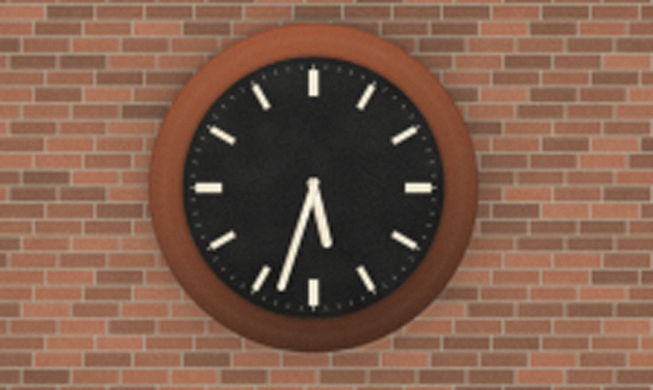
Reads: 5:33
